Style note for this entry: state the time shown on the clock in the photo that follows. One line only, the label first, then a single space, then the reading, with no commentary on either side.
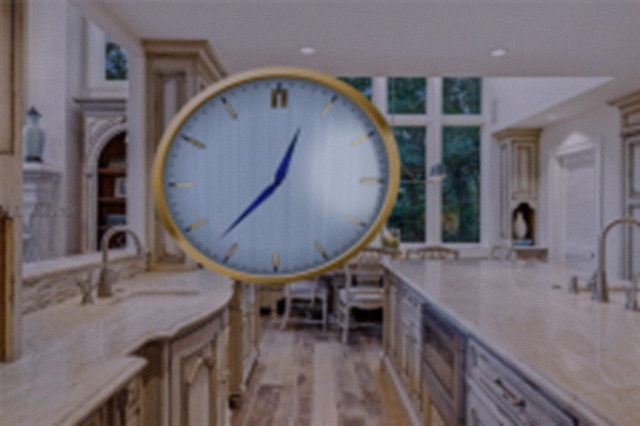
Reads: 12:37
